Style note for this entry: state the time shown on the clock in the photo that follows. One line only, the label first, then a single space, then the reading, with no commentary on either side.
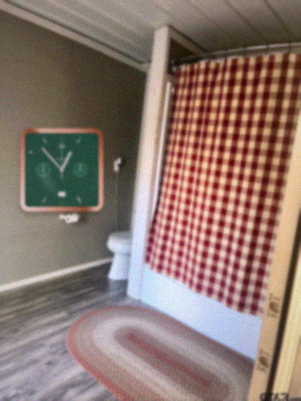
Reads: 12:53
